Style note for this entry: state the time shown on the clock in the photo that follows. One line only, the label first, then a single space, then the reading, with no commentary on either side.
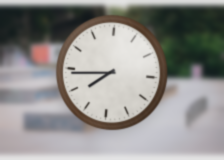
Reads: 7:44
